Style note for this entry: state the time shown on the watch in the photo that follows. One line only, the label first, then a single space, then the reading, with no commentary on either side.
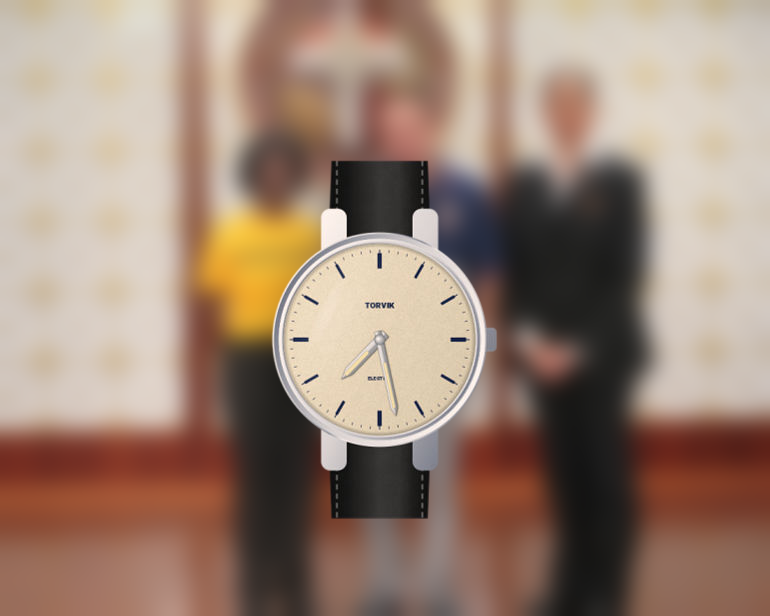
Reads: 7:28
